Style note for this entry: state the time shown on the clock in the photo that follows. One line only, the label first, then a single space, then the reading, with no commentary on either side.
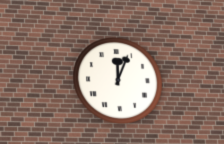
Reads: 12:04
